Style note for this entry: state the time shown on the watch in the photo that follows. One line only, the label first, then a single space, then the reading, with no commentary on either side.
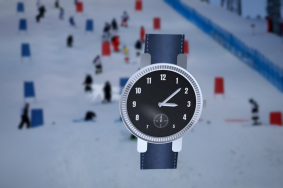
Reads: 3:08
